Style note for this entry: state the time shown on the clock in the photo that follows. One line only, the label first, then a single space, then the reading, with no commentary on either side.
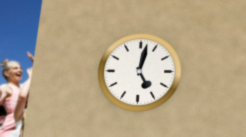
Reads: 5:02
